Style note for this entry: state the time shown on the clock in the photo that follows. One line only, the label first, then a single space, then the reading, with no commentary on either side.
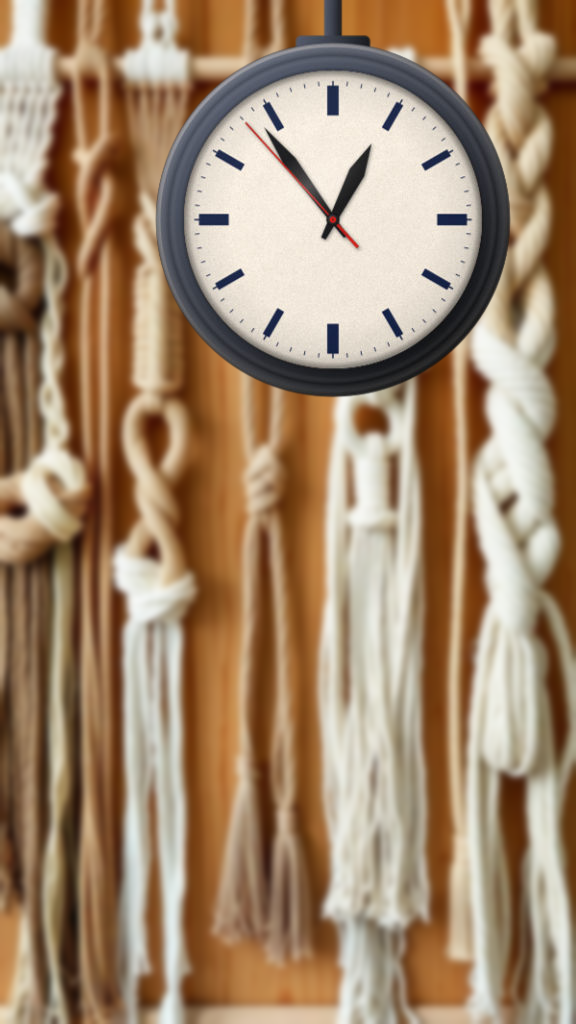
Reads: 12:53:53
